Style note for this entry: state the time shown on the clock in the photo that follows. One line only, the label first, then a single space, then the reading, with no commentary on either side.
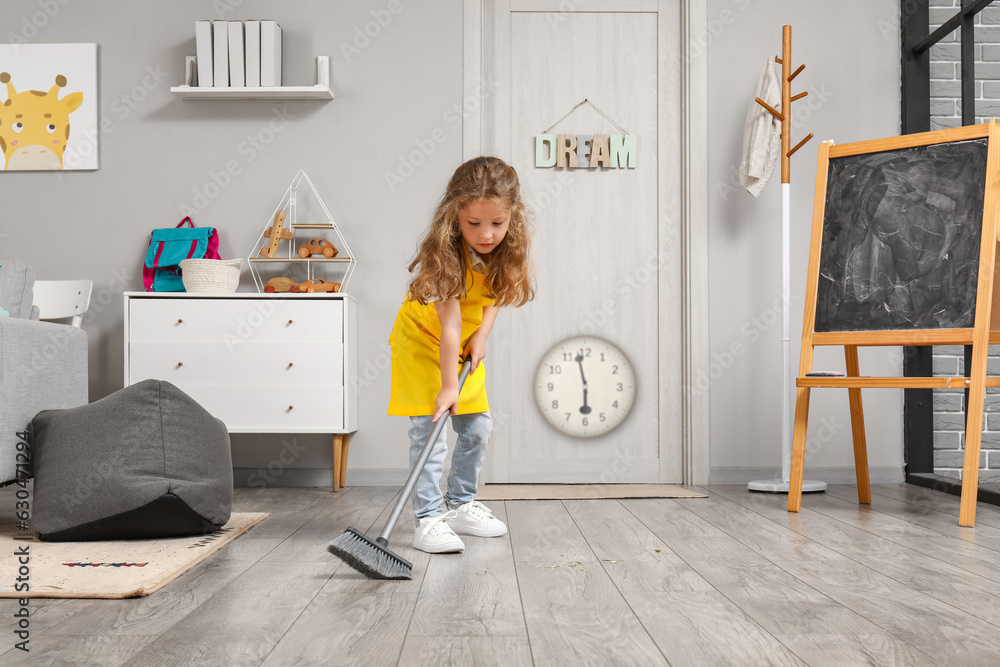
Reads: 5:58
